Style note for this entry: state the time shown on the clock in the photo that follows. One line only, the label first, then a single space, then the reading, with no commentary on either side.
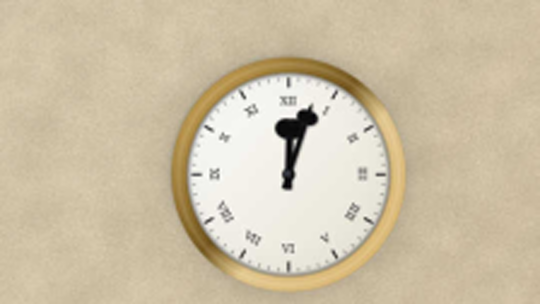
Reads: 12:03
